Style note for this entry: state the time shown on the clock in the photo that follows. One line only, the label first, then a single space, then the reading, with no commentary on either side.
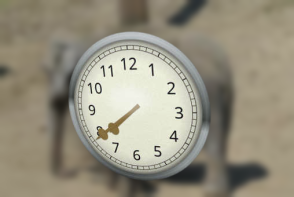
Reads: 7:39
